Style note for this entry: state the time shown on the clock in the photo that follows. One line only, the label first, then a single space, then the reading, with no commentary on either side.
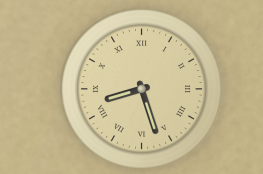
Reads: 8:27
